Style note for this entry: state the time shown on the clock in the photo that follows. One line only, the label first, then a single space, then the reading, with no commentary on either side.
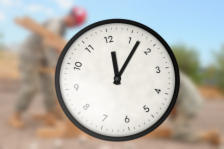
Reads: 12:07
